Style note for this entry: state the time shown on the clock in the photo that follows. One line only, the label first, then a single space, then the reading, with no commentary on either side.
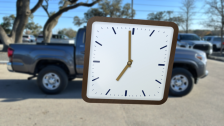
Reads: 6:59
